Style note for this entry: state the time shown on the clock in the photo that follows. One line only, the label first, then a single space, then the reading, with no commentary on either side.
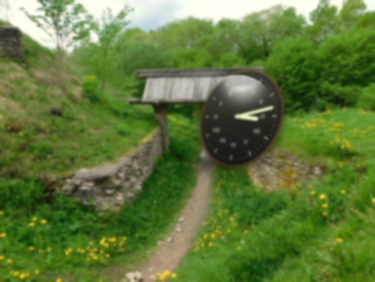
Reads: 3:13
